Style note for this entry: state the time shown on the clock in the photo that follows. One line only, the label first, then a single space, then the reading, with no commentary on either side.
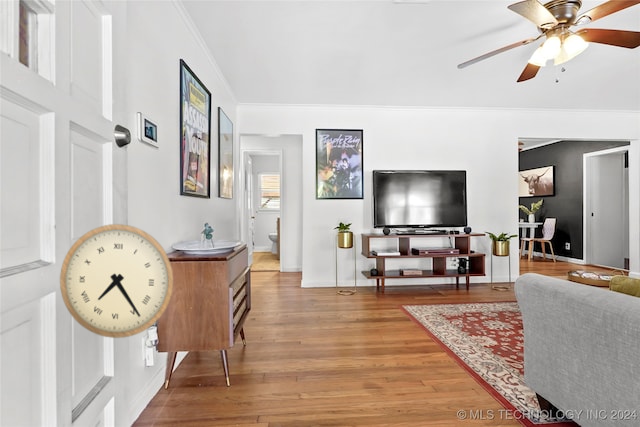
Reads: 7:24
